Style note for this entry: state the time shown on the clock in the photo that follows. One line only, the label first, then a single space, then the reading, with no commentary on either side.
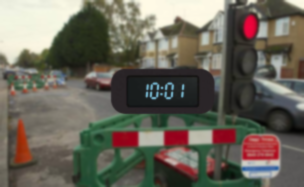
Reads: 10:01
